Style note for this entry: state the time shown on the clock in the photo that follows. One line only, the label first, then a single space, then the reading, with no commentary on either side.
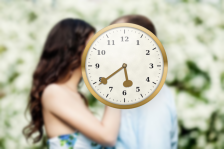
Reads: 5:39
